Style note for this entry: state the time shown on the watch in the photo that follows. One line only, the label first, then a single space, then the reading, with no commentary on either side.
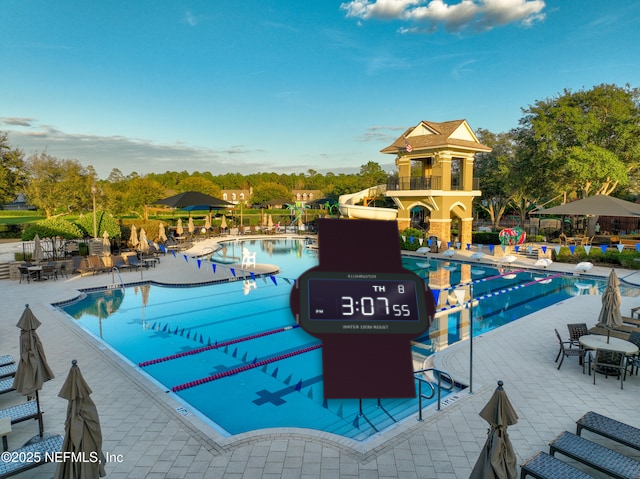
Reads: 3:07:55
